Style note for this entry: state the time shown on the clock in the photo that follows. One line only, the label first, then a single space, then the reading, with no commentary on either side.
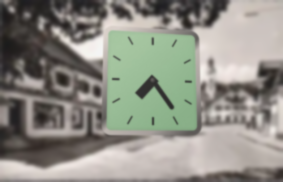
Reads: 7:24
